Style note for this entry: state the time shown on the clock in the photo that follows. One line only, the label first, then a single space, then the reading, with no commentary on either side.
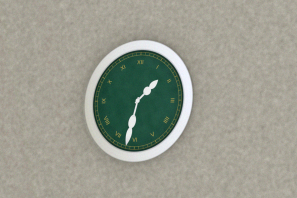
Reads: 1:32
